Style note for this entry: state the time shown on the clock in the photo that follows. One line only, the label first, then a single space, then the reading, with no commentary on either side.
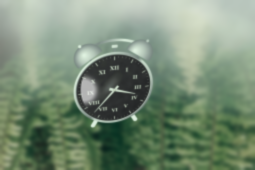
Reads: 3:37
